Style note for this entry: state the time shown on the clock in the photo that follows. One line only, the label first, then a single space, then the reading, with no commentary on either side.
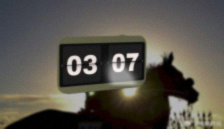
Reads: 3:07
